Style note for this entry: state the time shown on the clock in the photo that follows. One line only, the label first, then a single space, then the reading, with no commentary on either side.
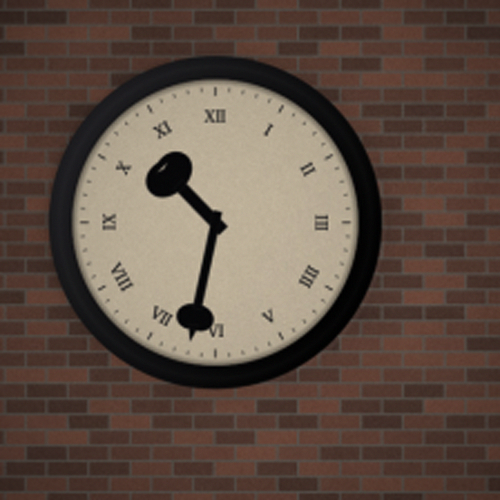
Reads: 10:32
